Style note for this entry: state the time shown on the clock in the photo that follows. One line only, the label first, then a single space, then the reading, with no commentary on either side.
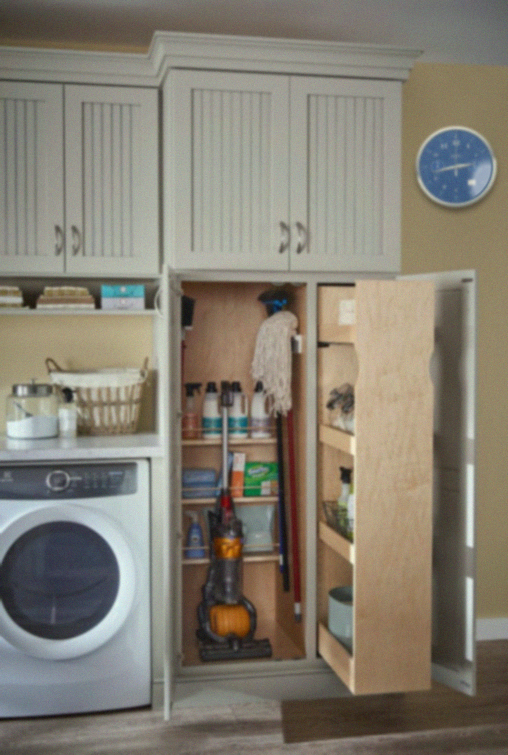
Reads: 2:43
